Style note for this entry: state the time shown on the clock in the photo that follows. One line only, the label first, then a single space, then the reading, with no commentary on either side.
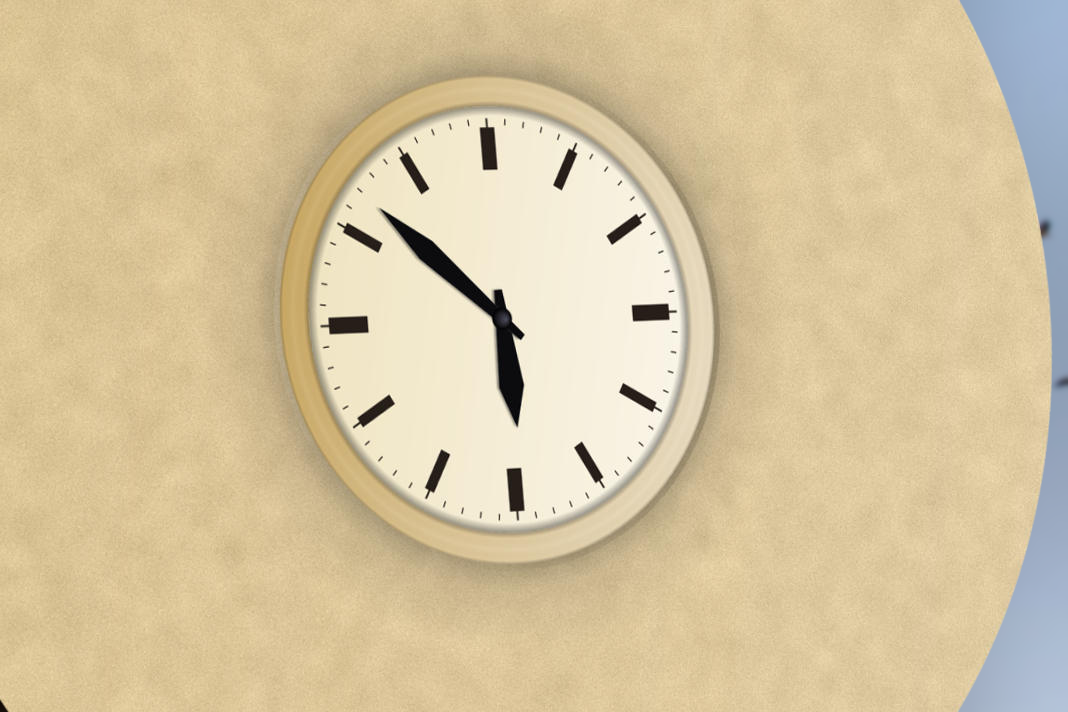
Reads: 5:52
